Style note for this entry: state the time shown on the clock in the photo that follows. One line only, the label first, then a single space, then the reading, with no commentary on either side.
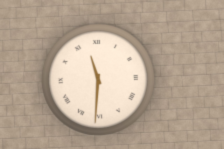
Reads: 11:31
